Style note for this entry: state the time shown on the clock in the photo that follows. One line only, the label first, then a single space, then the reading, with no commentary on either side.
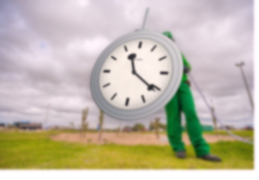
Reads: 11:21
